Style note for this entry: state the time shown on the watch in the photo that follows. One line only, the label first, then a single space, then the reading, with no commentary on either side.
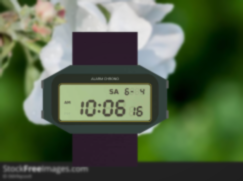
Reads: 10:06:16
